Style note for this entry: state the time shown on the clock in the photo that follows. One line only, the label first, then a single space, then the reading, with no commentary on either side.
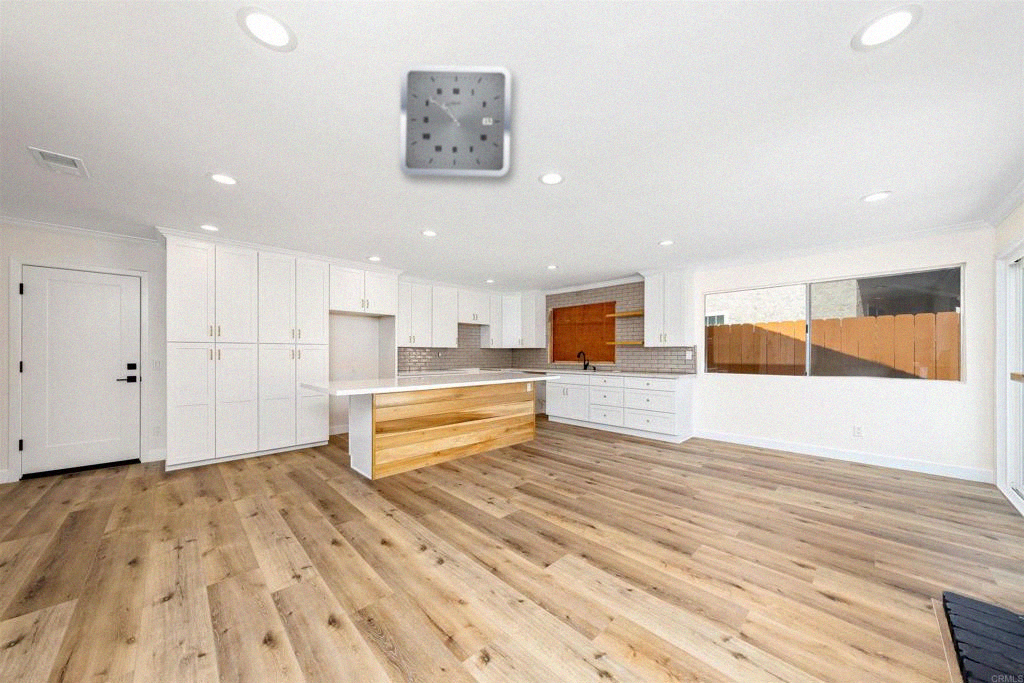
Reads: 10:52
